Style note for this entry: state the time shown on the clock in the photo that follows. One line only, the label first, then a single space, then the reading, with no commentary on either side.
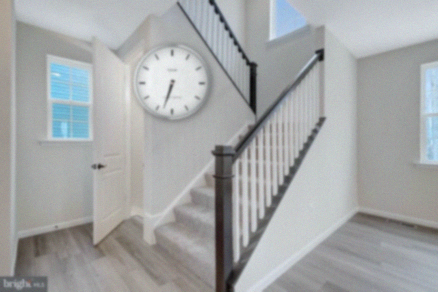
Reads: 6:33
